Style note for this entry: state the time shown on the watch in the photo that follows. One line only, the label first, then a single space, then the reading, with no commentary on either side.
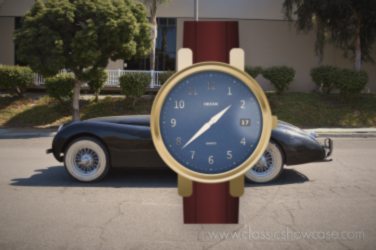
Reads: 1:38
